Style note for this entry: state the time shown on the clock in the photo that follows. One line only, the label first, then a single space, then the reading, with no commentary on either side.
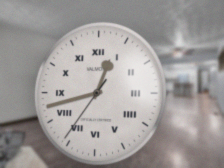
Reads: 12:42:36
